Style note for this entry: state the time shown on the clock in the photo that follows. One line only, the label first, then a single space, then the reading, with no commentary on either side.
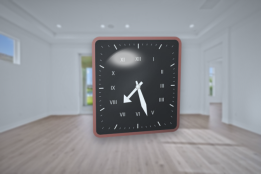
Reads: 7:27
